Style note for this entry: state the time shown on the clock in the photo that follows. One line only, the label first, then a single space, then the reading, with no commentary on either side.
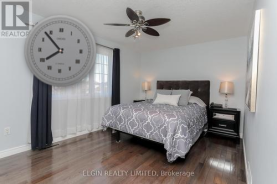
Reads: 7:53
